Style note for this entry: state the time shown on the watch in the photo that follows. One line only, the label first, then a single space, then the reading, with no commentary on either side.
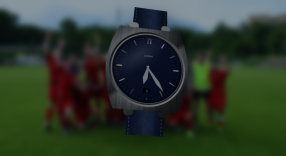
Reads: 6:24
